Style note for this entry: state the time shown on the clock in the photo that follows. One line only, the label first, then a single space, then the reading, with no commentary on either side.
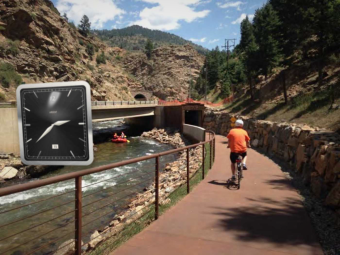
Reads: 2:38
